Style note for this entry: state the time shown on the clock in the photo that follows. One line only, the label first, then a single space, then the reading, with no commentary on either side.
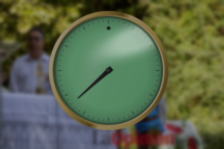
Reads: 7:38
